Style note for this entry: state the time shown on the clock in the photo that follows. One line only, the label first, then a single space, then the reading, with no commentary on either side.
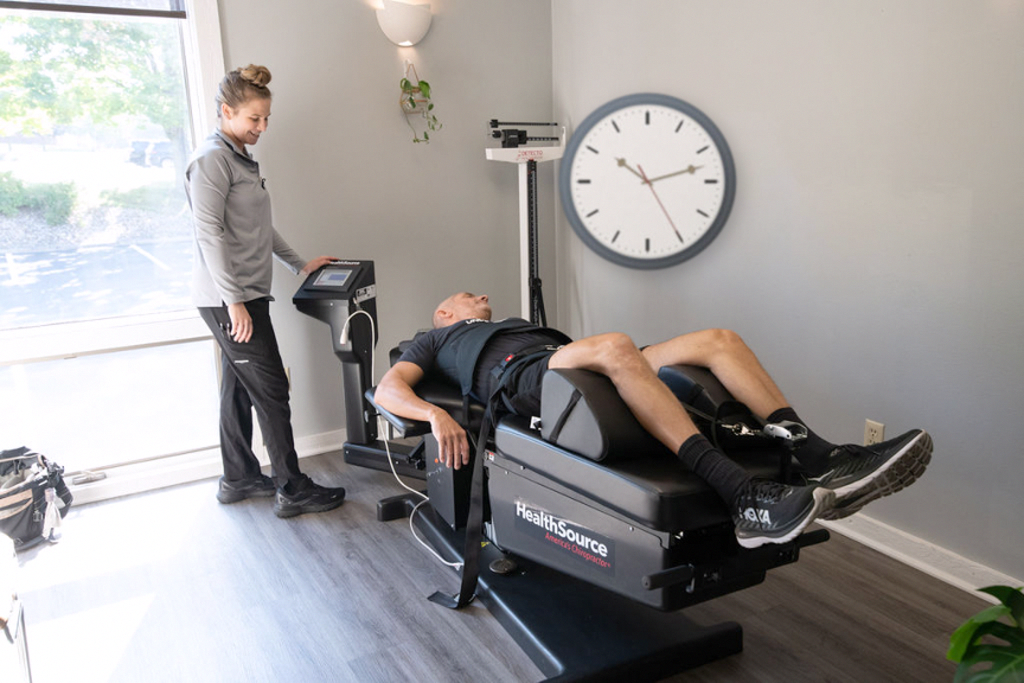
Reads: 10:12:25
